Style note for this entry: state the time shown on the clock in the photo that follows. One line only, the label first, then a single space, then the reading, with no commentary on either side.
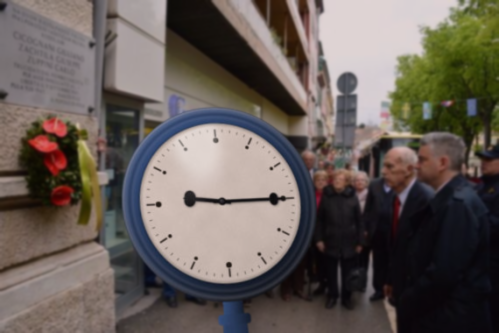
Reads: 9:15
